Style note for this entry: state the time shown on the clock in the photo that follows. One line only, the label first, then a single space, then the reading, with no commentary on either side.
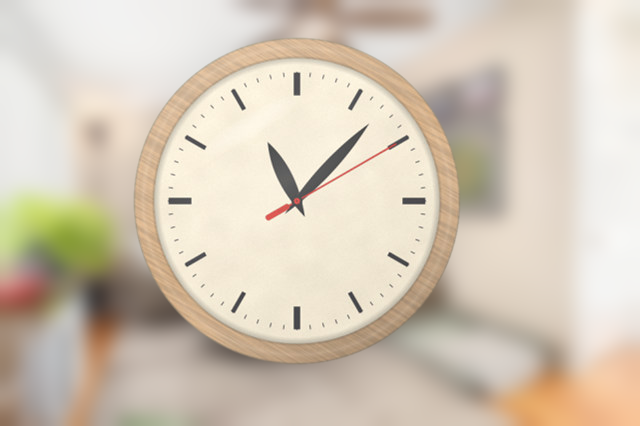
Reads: 11:07:10
